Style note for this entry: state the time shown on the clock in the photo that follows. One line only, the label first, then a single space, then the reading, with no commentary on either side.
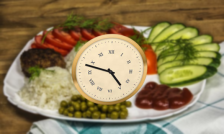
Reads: 4:48
